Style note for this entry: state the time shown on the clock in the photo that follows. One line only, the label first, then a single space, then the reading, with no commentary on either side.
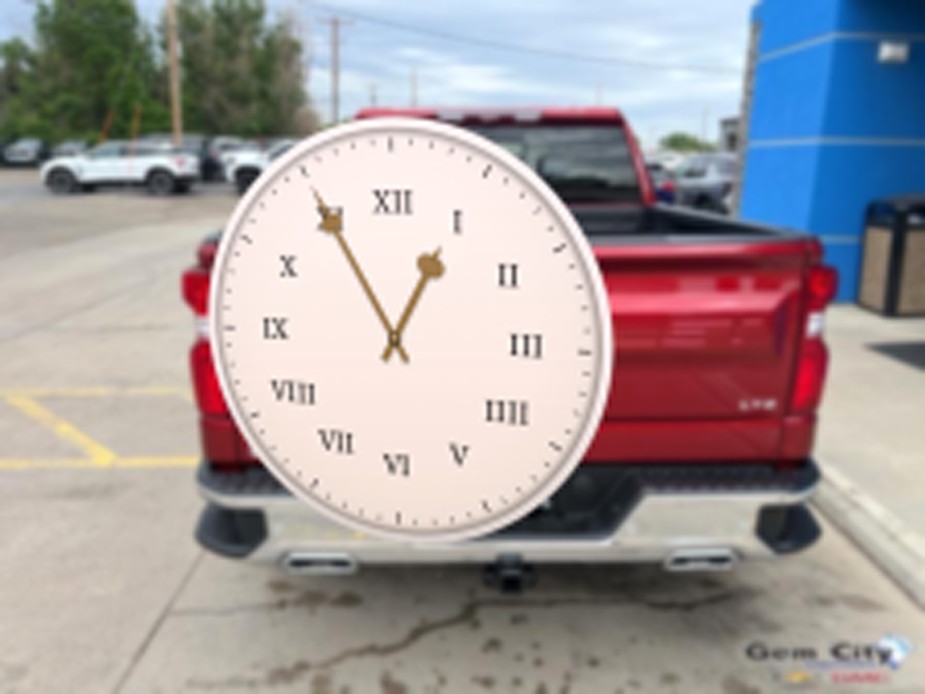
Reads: 12:55
